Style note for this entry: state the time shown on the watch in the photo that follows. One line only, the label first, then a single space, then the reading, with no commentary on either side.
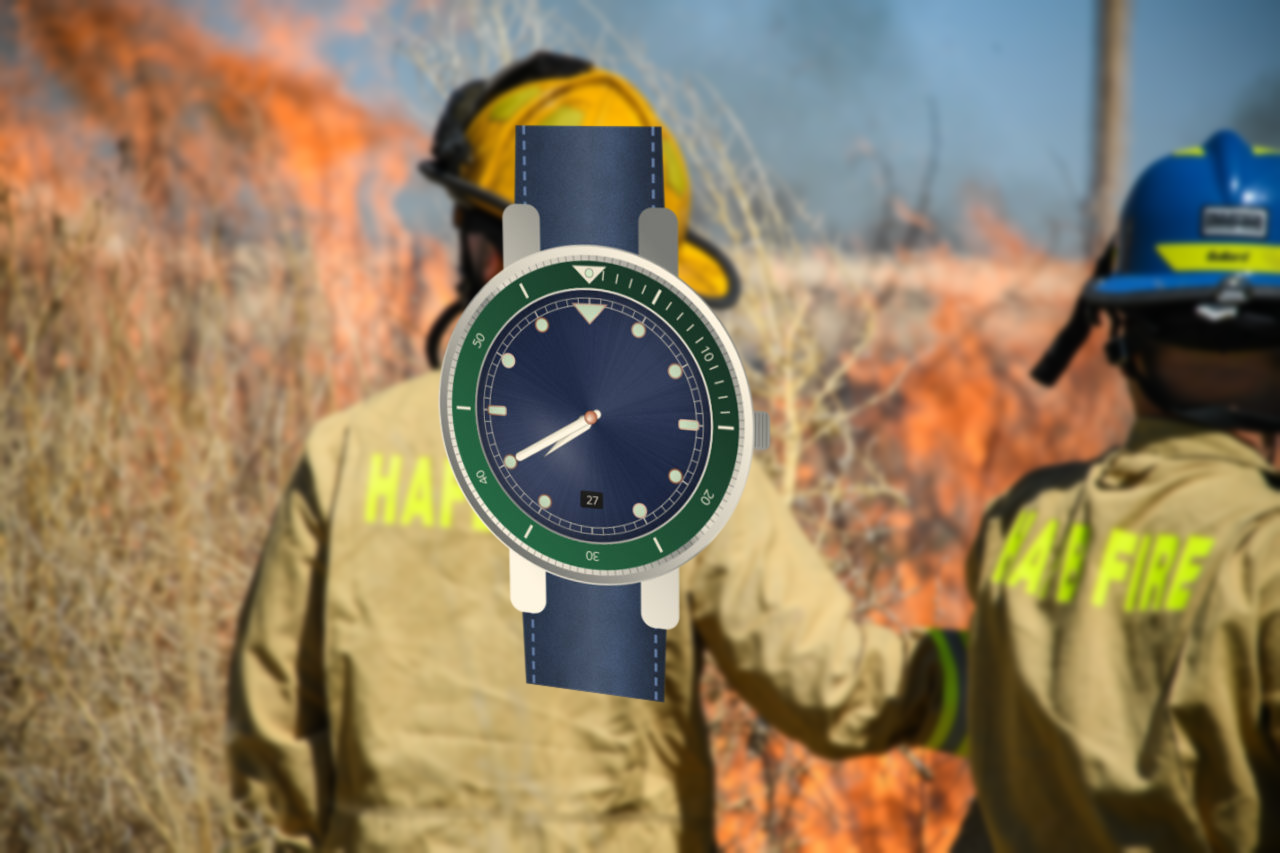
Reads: 7:40
